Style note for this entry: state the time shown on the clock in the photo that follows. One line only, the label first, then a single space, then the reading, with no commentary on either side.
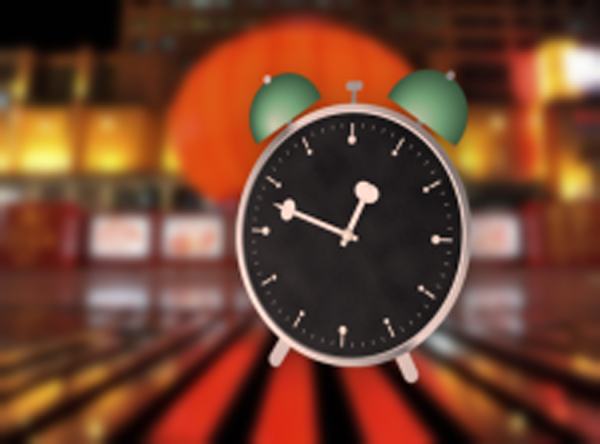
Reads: 12:48
